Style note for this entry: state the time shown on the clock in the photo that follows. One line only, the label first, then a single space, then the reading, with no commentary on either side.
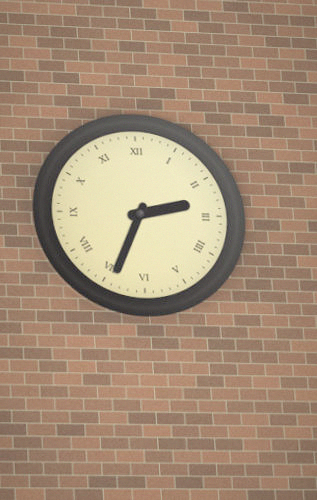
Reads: 2:34
